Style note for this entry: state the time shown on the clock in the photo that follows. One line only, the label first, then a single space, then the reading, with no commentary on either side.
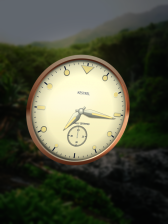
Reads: 7:16
